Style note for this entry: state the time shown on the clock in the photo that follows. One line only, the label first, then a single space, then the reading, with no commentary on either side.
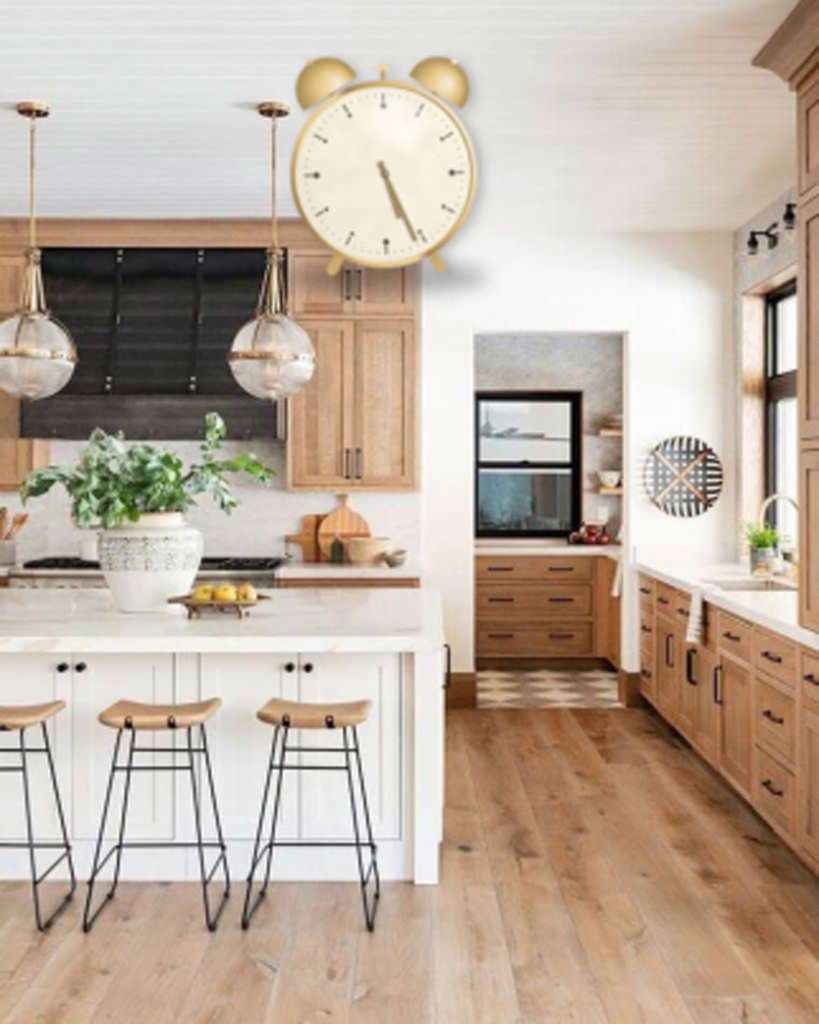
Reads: 5:26
